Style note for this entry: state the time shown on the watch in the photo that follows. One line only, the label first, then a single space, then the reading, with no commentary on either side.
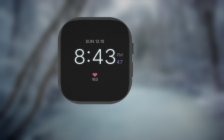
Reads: 8:43
